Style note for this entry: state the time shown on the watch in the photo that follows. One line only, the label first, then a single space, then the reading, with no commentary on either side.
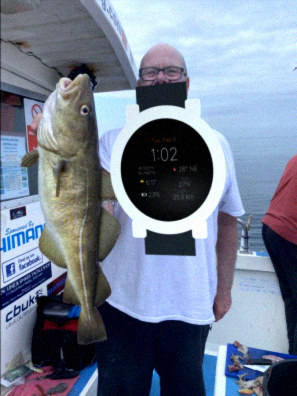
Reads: 1:02
